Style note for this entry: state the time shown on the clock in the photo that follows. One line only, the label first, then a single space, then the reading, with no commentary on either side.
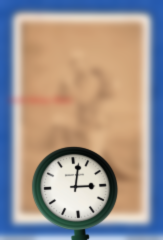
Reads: 3:02
